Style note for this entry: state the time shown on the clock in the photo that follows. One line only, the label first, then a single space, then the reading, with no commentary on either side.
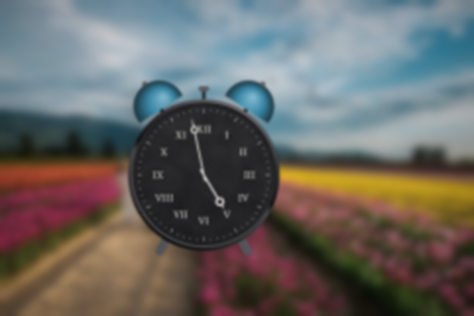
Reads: 4:58
